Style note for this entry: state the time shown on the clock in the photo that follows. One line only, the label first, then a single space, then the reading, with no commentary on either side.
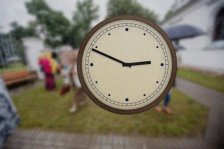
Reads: 2:49
